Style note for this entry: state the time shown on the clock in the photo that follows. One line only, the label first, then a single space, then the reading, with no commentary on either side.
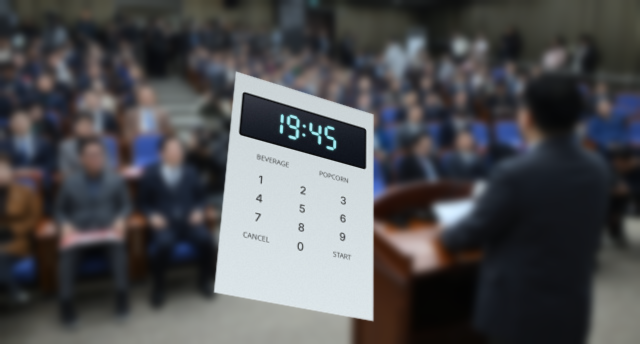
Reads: 19:45
